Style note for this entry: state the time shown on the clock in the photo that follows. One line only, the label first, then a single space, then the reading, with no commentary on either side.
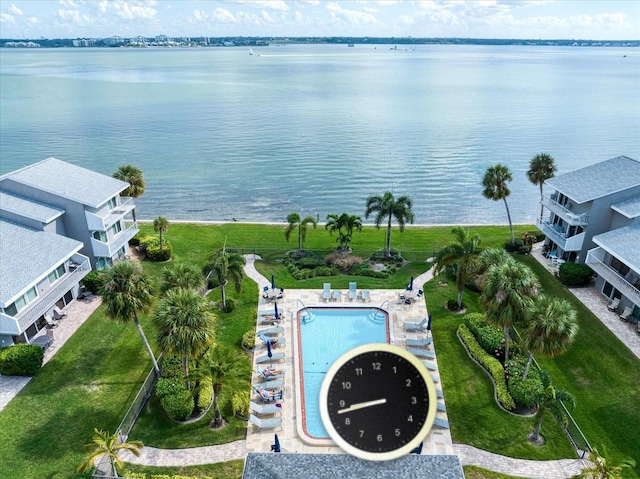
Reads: 8:43
